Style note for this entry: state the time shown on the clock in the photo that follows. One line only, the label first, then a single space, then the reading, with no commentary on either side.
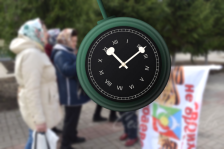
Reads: 11:12
